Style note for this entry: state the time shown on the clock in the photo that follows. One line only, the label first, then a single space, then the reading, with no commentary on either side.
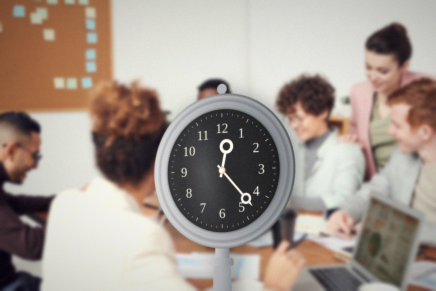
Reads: 12:23
